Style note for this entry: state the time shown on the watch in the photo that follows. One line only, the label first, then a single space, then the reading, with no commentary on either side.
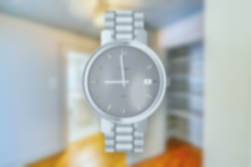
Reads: 8:59
